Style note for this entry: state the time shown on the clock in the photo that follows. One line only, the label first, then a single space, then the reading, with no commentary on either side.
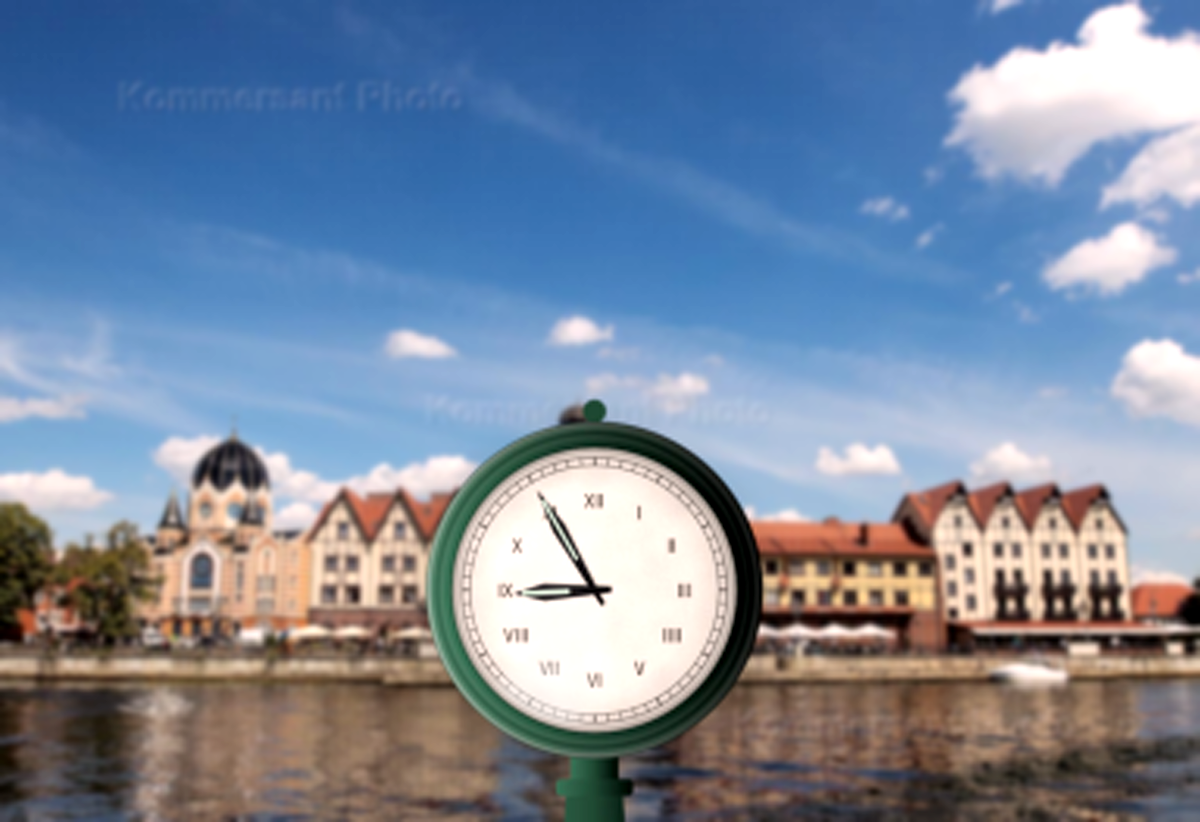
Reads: 8:55
